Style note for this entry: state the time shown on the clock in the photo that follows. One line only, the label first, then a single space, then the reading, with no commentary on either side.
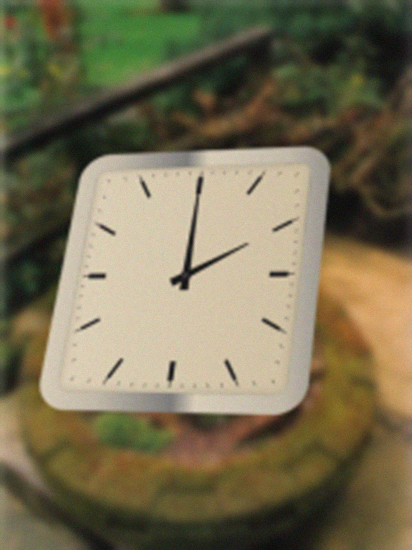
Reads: 2:00
